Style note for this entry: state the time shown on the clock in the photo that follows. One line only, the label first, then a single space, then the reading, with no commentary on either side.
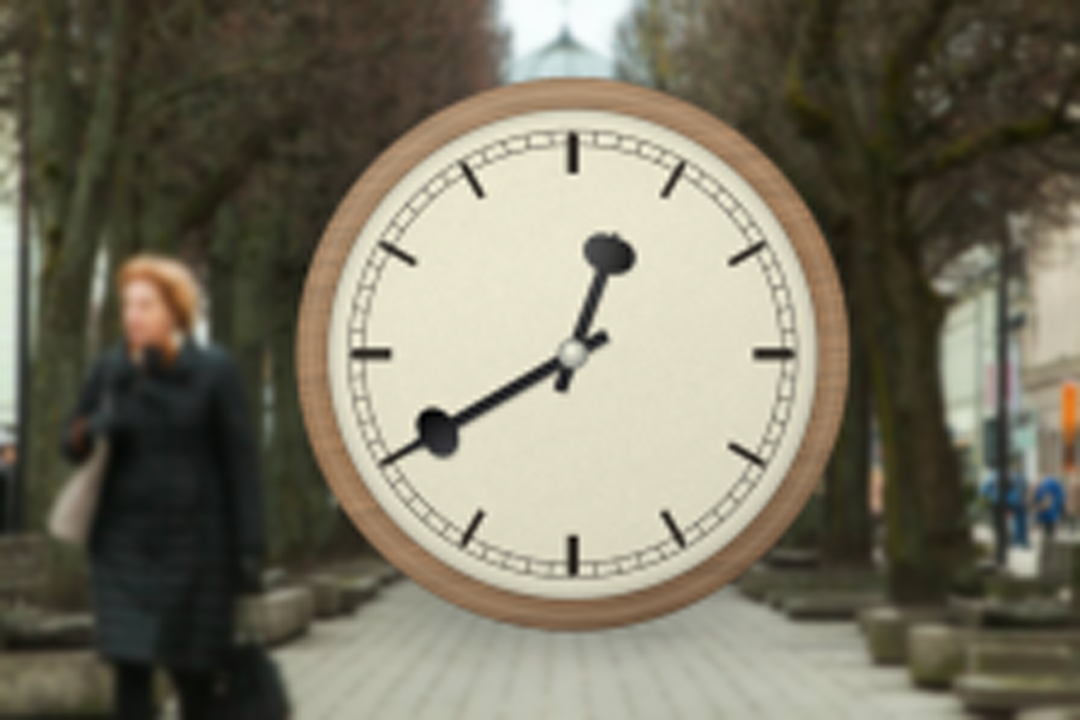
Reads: 12:40
